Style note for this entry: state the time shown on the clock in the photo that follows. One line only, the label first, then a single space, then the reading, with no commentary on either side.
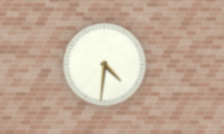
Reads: 4:31
